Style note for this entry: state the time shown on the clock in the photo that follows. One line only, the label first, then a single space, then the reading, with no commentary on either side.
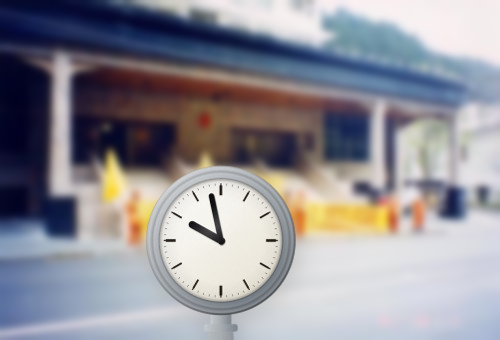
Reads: 9:58
